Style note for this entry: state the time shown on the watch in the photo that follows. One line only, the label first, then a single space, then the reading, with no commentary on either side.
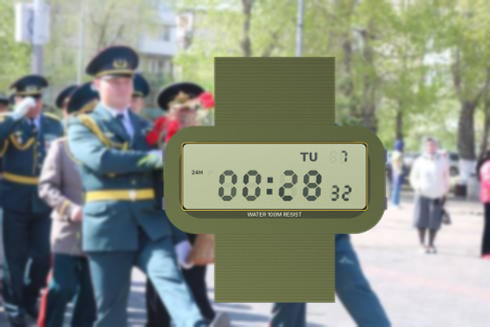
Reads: 0:28:32
